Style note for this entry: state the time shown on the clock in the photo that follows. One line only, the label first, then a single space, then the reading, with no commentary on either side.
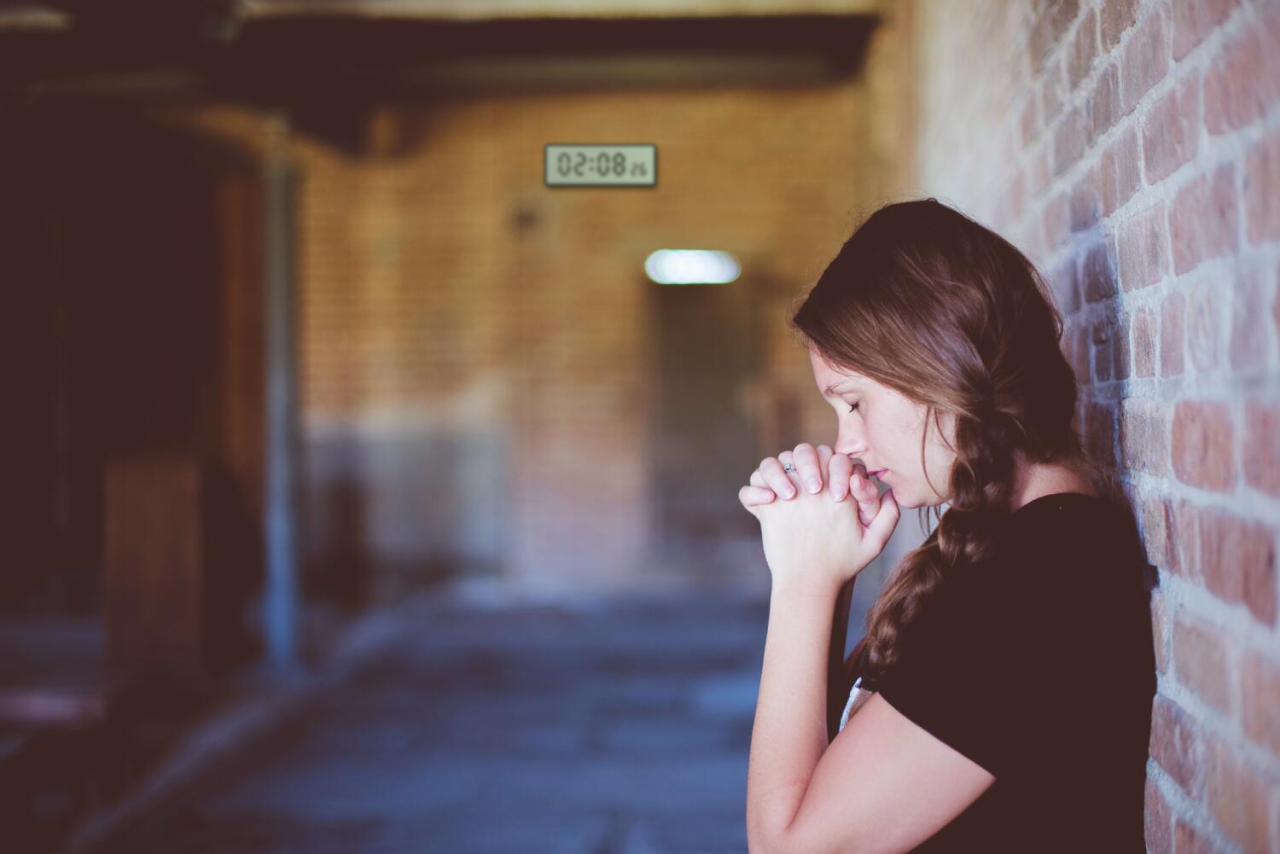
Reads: 2:08
